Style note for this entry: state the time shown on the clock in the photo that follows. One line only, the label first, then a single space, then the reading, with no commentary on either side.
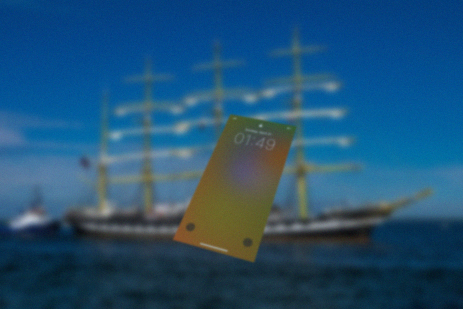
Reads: 1:49
